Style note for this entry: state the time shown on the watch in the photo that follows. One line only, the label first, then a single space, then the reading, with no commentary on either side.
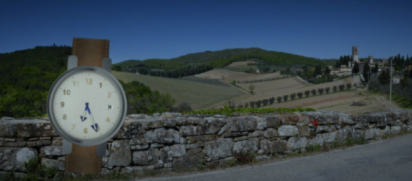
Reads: 6:26
